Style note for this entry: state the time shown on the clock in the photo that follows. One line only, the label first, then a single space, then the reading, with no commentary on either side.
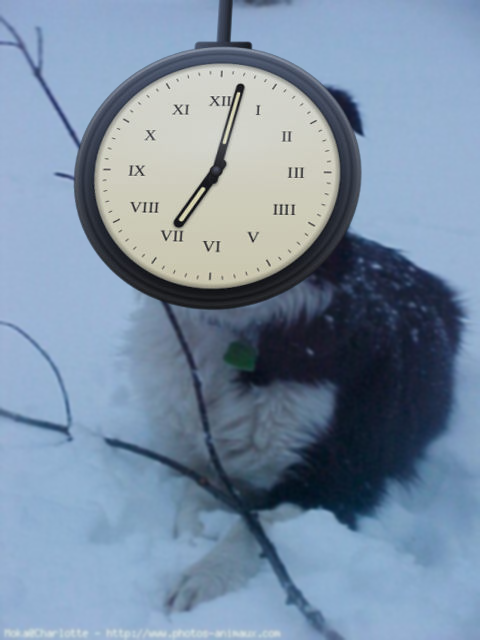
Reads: 7:02
